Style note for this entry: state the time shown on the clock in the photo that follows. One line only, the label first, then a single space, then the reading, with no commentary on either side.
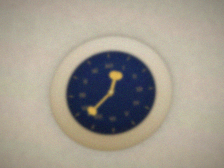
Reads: 12:38
